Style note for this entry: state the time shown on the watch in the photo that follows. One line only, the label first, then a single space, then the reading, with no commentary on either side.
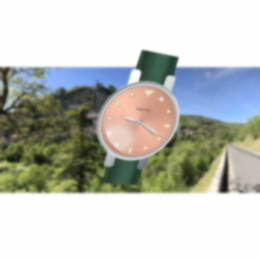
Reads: 9:19
